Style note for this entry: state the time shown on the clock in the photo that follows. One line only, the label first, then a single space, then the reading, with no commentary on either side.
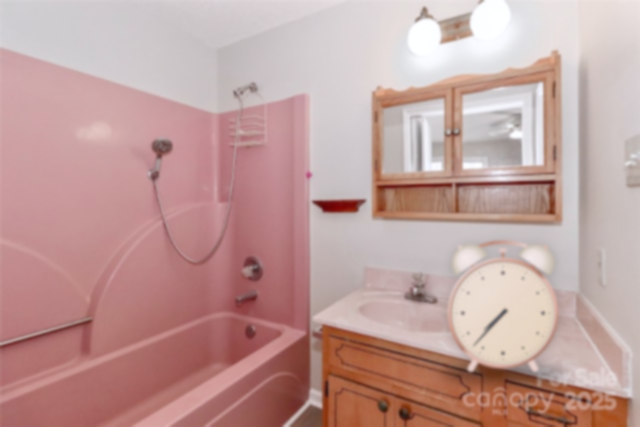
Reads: 7:37
